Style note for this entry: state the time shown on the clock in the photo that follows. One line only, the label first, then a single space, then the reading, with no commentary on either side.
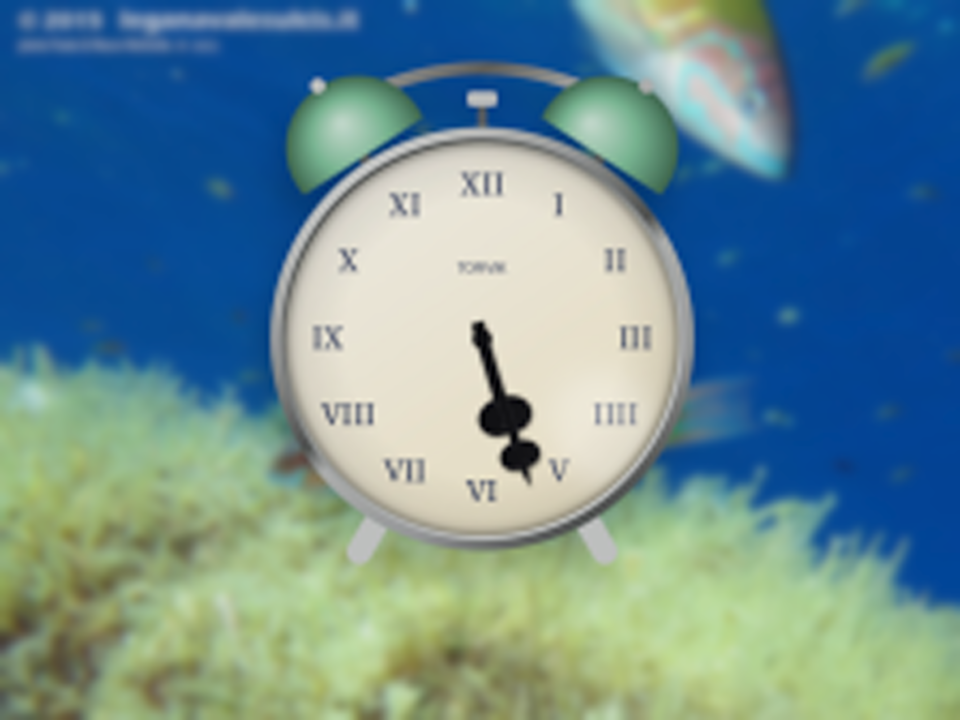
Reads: 5:27
